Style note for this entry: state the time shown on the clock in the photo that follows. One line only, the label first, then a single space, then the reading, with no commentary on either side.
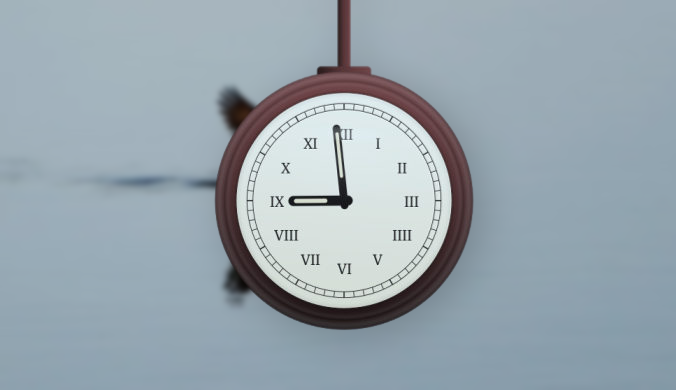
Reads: 8:59
